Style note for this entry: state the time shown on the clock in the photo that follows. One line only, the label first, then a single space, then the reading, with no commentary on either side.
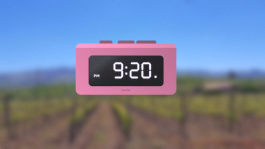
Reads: 9:20
